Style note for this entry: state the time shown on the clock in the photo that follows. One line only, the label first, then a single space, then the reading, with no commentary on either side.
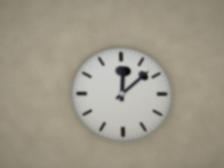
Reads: 12:08
